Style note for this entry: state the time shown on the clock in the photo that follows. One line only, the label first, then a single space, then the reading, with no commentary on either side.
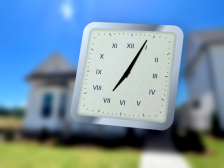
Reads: 7:04
